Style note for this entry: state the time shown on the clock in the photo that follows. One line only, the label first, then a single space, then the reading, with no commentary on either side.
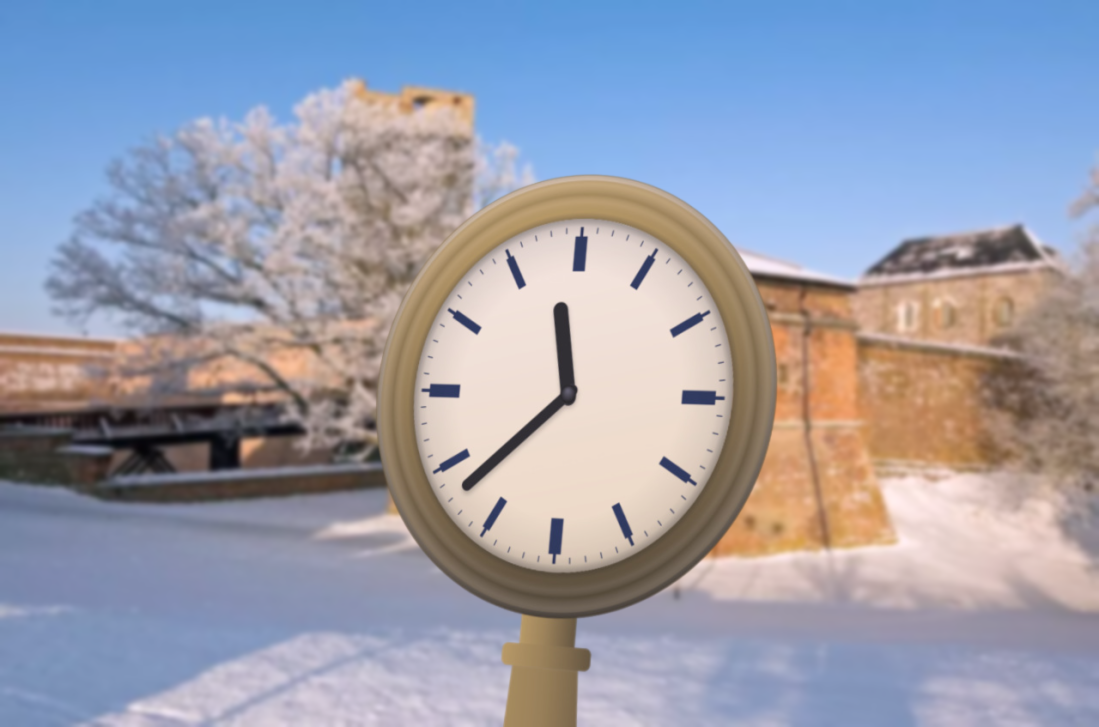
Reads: 11:38
